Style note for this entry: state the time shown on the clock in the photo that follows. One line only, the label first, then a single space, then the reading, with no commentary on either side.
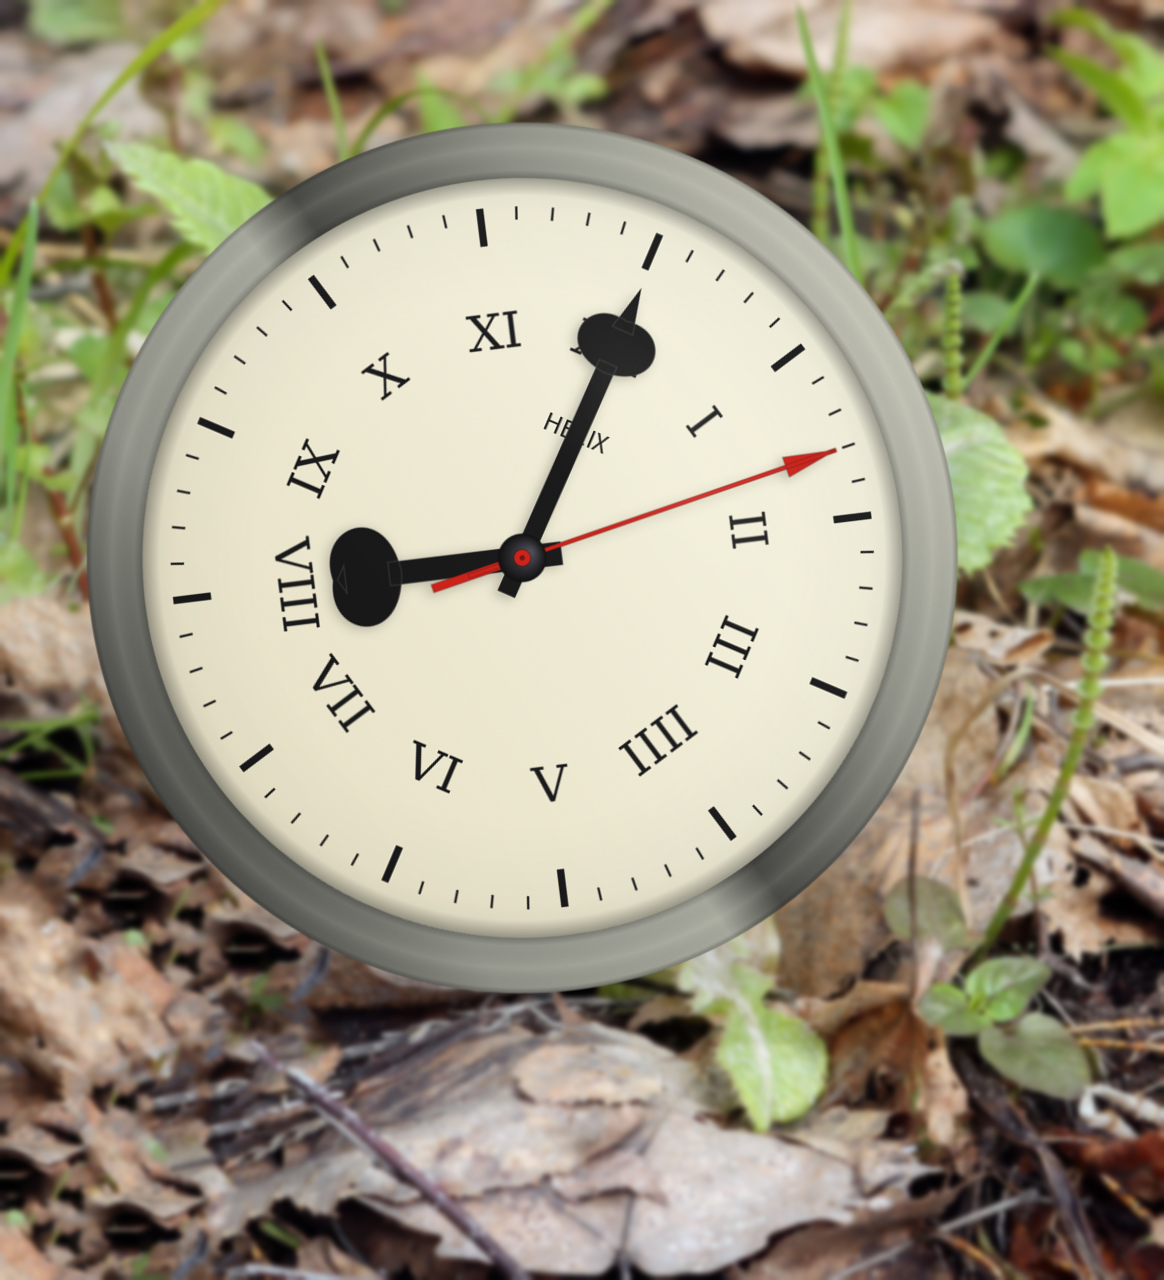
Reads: 8:00:08
